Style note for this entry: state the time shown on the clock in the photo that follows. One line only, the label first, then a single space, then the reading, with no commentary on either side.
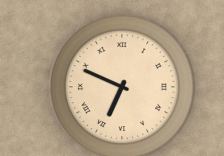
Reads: 6:49
